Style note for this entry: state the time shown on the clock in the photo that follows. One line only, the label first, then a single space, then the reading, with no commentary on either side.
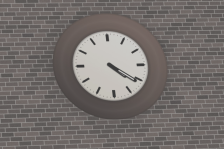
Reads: 4:21
